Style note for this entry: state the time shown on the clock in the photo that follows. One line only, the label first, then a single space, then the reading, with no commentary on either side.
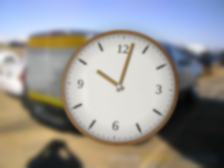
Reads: 10:02
